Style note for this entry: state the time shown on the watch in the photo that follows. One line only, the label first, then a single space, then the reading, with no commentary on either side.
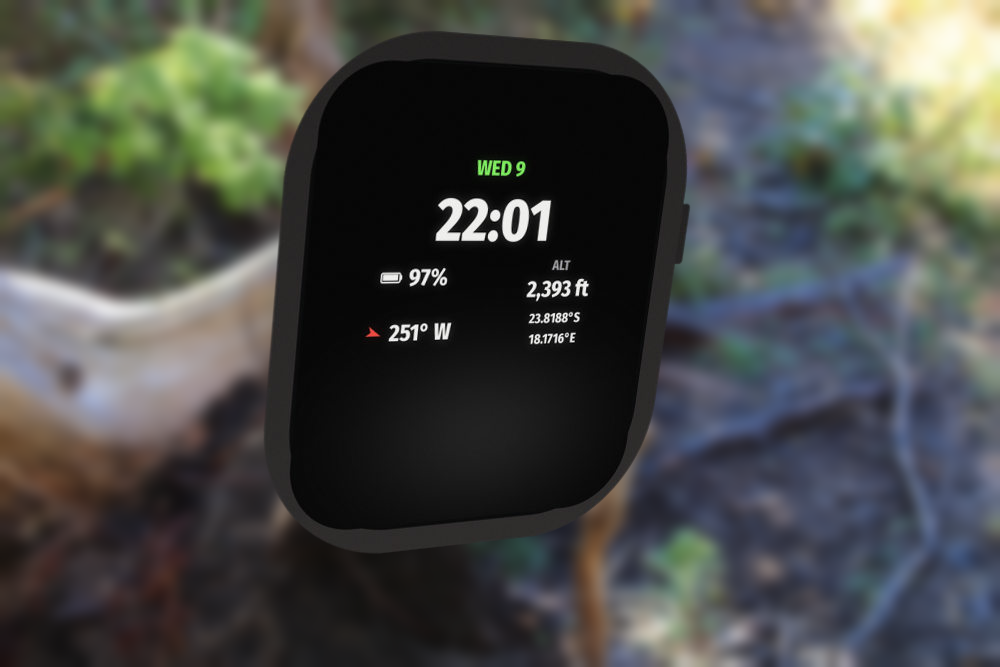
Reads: 22:01
